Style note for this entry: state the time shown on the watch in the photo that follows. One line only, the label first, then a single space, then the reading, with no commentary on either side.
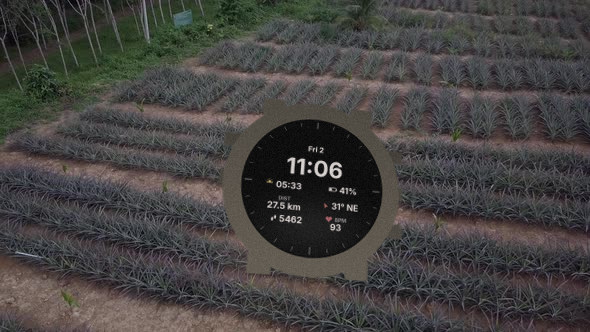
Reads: 11:06
